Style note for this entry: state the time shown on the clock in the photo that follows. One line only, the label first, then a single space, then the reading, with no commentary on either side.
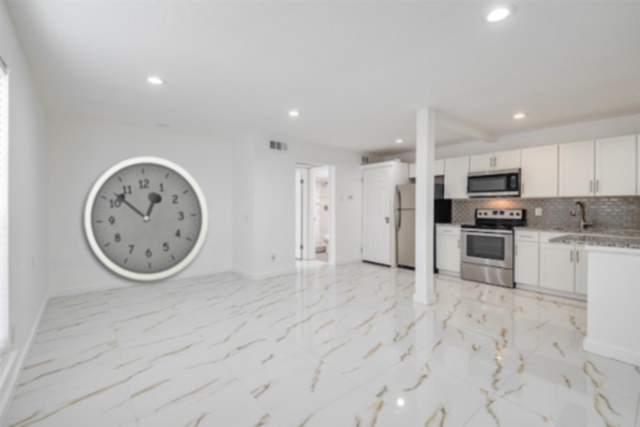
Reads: 12:52
